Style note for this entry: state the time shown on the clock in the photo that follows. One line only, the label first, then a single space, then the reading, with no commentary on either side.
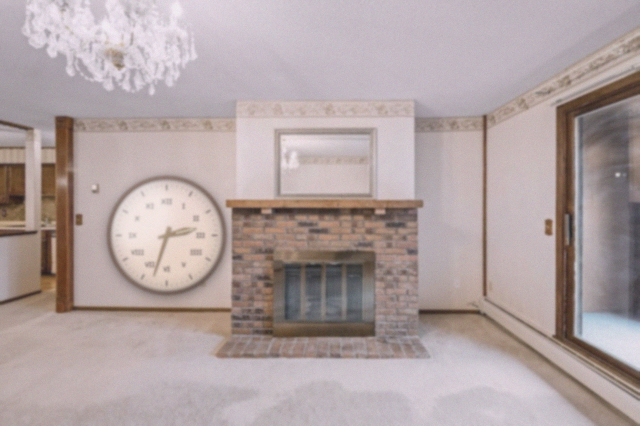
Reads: 2:33
